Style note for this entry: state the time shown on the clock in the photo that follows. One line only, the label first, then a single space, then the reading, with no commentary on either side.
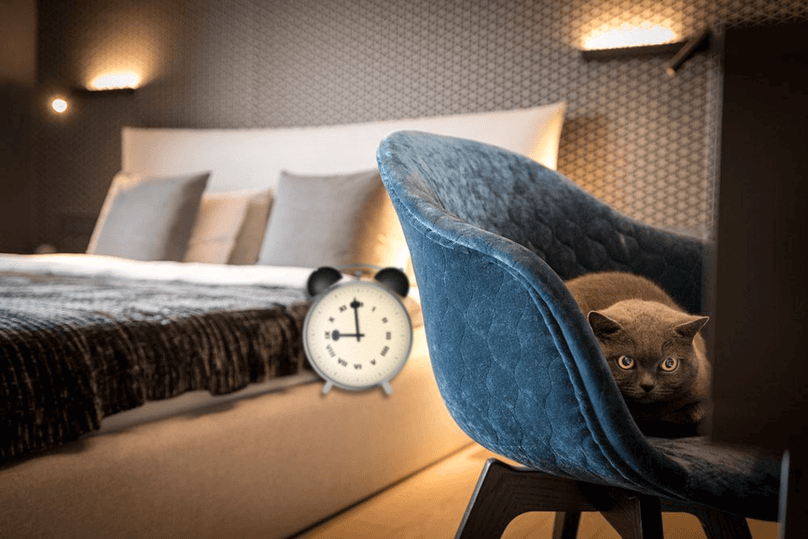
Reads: 8:59
